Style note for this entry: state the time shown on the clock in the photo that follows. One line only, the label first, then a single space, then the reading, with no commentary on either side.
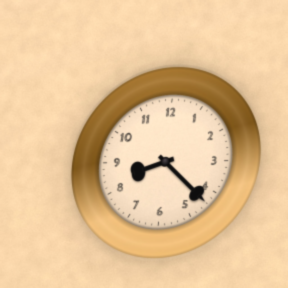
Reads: 8:22
